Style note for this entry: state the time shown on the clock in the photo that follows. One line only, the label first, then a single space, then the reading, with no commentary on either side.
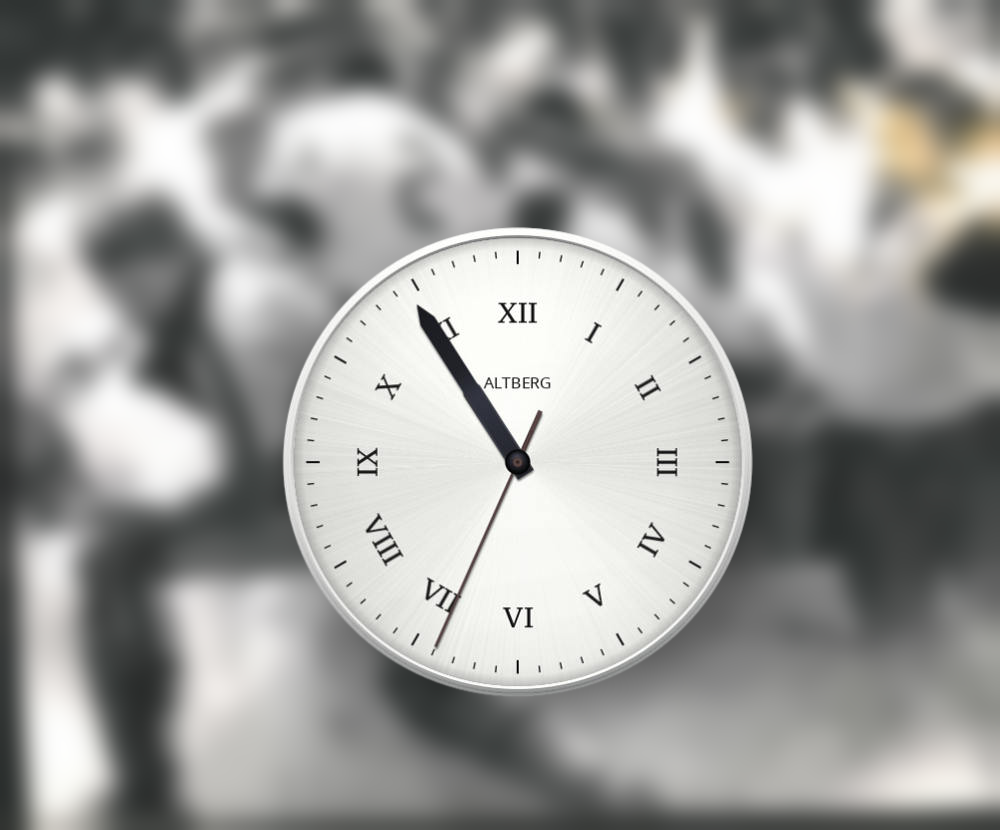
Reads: 10:54:34
